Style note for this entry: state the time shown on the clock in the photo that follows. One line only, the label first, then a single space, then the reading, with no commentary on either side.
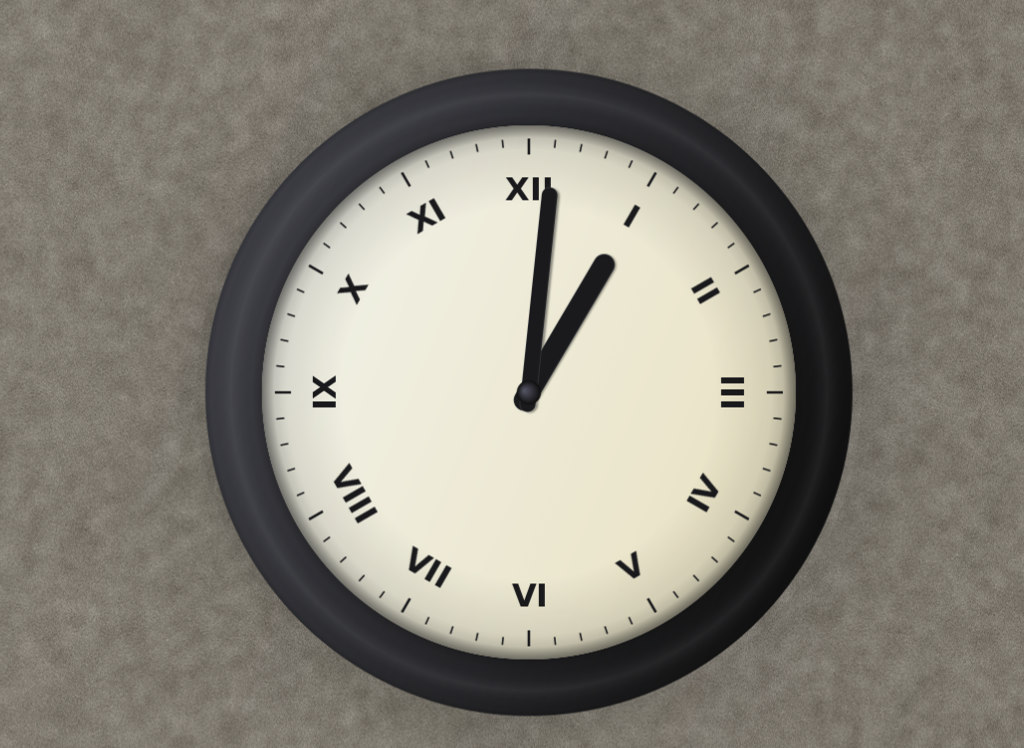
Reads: 1:01
